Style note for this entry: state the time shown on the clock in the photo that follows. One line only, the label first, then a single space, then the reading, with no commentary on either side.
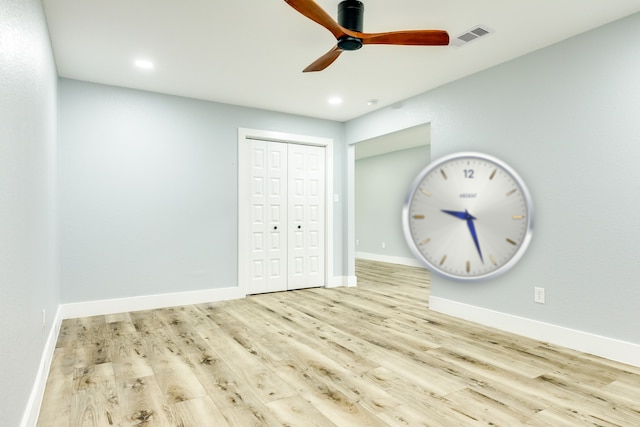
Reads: 9:27
